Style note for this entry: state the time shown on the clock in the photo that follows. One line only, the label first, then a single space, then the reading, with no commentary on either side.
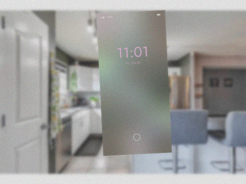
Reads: 11:01
